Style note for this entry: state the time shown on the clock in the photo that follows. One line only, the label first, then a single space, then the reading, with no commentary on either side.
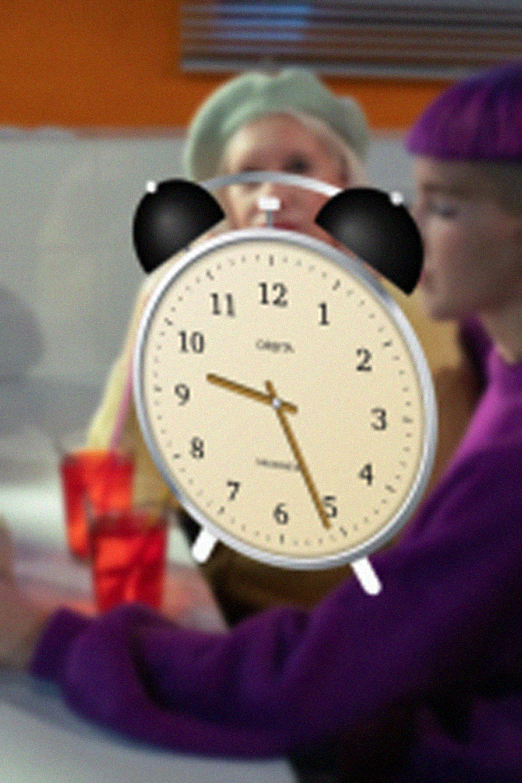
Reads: 9:26
